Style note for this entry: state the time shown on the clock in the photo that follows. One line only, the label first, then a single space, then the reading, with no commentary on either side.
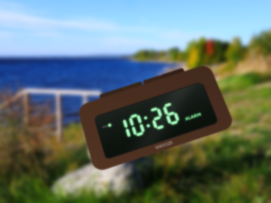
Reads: 10:26
